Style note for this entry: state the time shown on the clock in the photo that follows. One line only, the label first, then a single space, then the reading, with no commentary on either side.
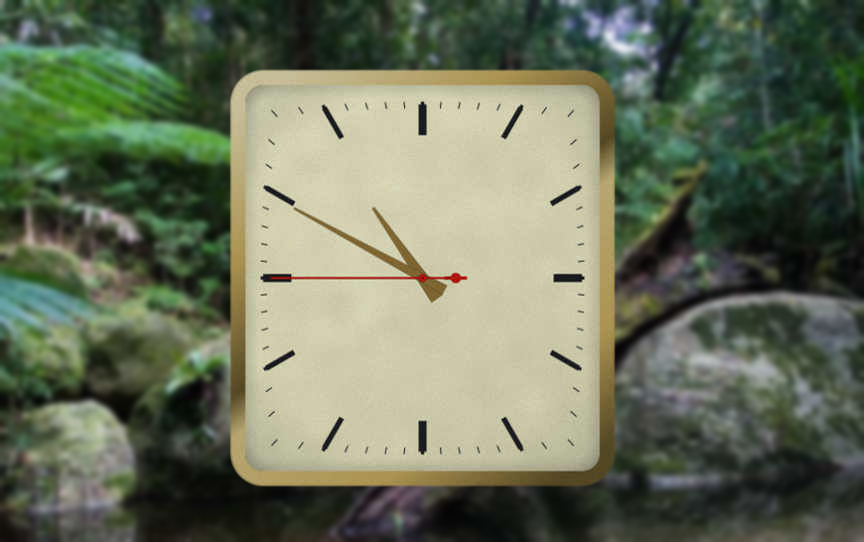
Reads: 10:49:45
